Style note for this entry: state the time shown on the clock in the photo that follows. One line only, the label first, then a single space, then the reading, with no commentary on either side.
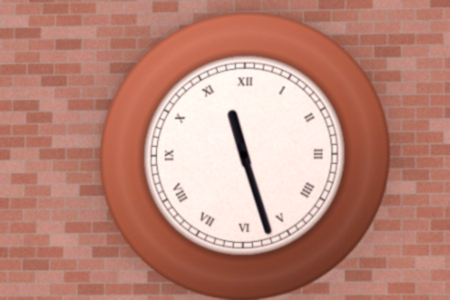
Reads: 11:27
